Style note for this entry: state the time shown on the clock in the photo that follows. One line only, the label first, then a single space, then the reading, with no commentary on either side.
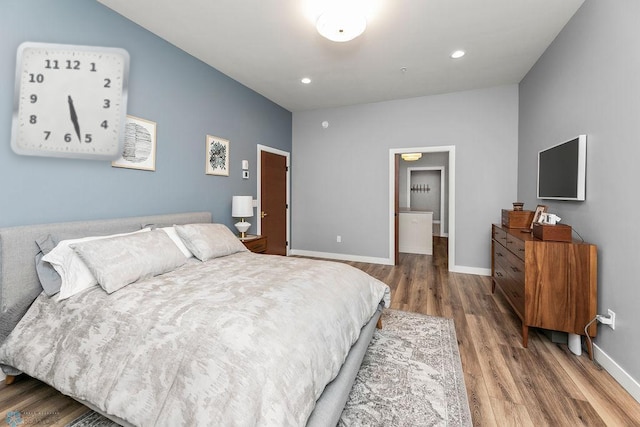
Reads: 5:27
